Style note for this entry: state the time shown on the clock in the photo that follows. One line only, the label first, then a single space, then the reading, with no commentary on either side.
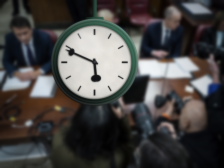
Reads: 5:49
